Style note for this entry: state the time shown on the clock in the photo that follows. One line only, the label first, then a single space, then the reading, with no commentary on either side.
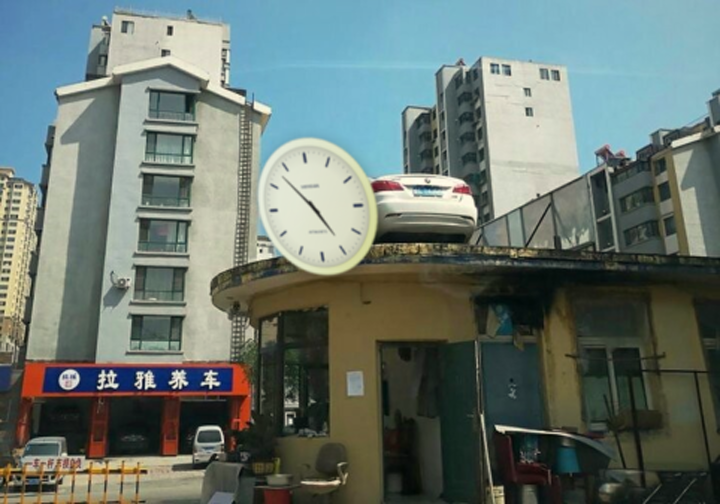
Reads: 4:53
